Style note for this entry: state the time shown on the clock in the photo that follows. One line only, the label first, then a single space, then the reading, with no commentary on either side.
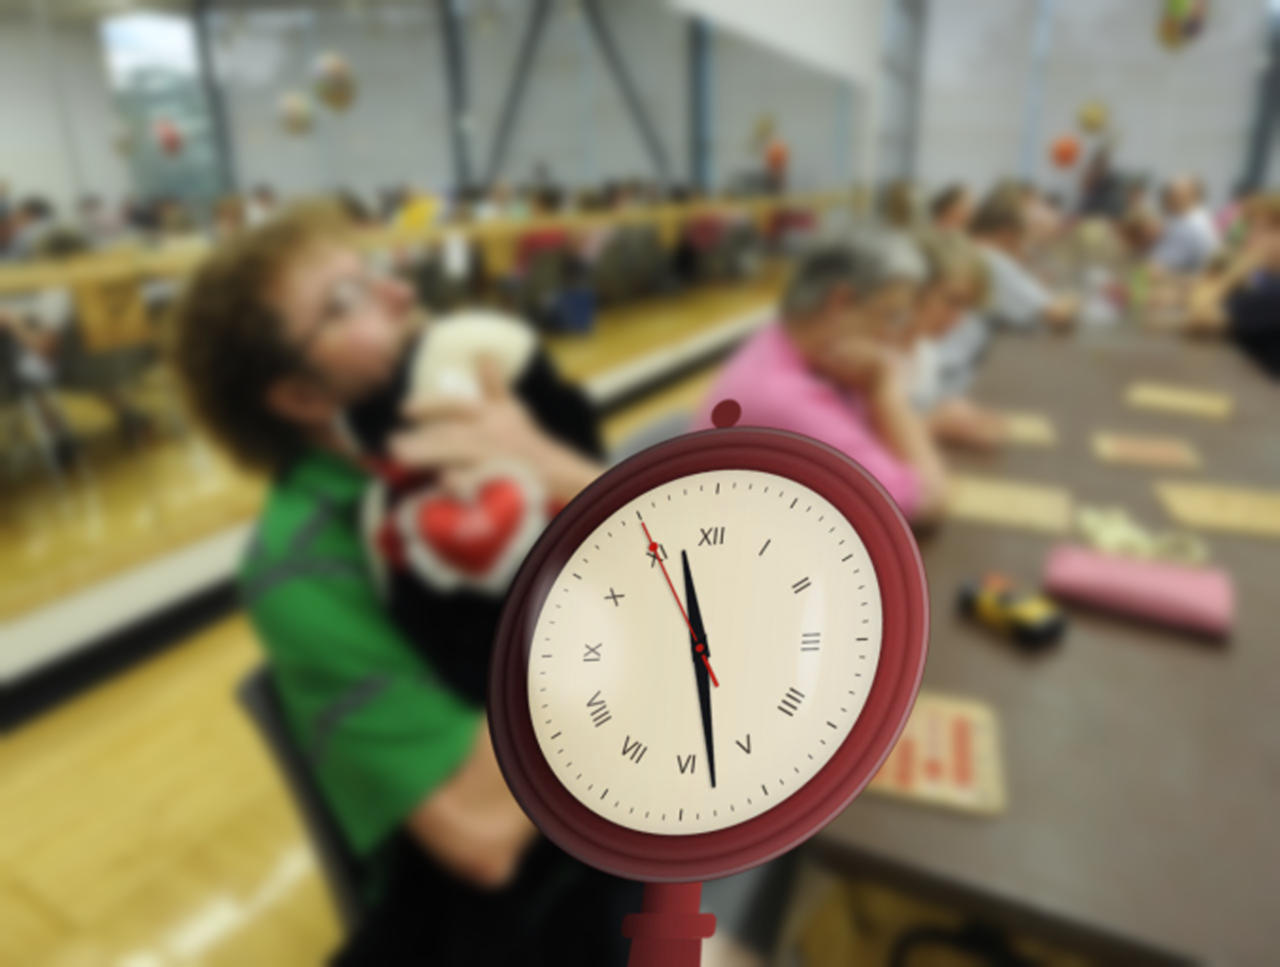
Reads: 11:27:55
